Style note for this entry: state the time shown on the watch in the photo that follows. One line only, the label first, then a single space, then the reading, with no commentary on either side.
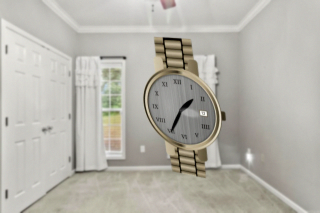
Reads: 1:35
